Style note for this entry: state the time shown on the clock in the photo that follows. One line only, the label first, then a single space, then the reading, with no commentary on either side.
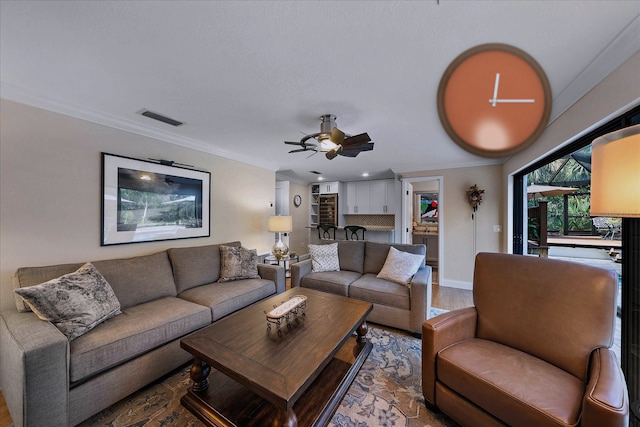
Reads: 12:15
